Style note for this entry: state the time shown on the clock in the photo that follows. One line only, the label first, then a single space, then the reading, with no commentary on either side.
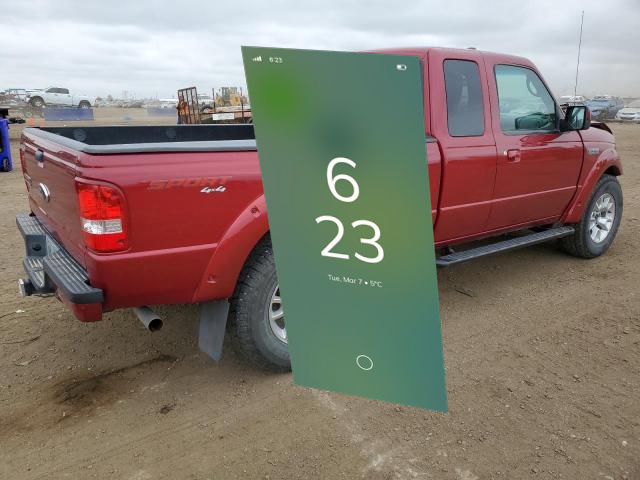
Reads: 6:23
